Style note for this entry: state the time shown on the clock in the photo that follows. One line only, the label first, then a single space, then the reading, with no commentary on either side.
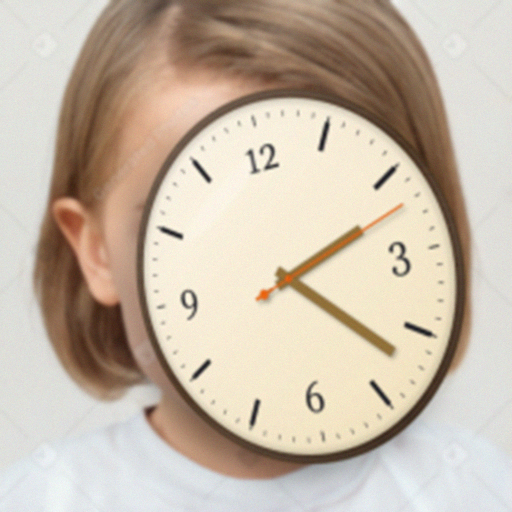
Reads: 2:22:12
